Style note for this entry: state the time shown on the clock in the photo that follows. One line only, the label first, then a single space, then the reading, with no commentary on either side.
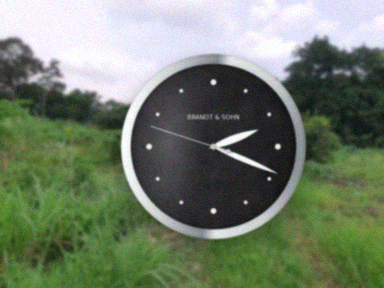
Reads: 2:18:48
